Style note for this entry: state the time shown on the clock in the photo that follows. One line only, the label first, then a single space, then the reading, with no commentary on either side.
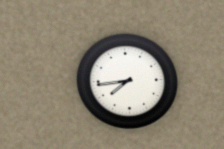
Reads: 7:44
